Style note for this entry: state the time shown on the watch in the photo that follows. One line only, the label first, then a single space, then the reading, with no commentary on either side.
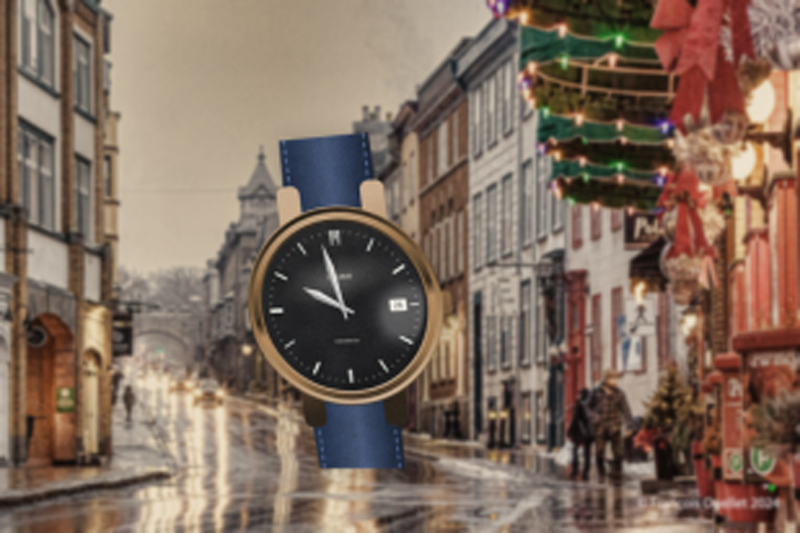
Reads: 9:58
